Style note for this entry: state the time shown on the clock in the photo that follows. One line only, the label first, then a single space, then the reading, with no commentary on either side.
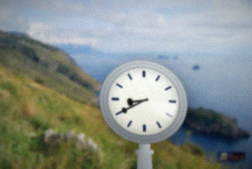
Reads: 8:40
